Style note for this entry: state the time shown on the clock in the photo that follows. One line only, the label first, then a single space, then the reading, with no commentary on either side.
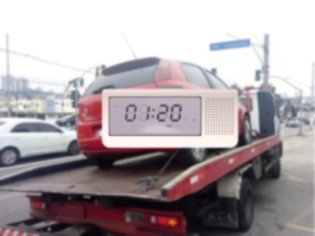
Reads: 1:20
